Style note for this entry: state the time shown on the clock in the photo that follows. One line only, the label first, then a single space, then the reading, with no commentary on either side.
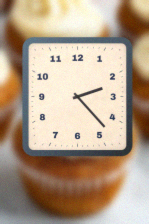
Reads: 2:23
